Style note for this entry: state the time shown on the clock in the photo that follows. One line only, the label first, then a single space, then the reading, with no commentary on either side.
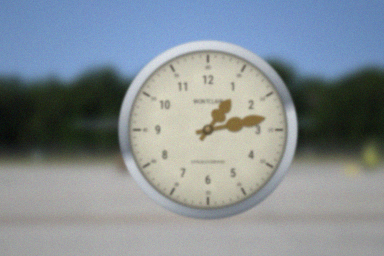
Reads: 1:13
